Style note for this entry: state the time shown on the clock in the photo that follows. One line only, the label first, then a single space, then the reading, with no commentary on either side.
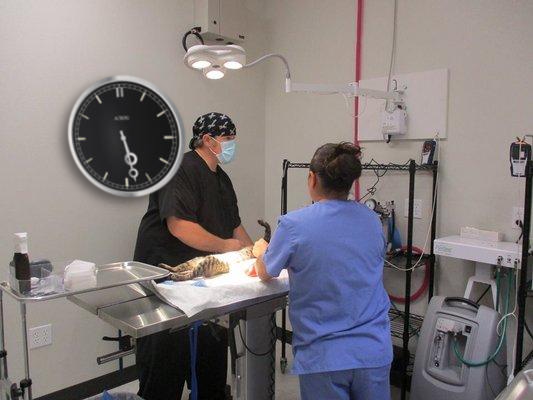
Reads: 5:28
